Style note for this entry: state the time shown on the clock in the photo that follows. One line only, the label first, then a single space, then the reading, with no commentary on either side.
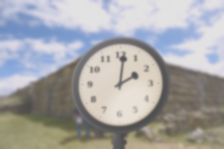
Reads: 2:01
